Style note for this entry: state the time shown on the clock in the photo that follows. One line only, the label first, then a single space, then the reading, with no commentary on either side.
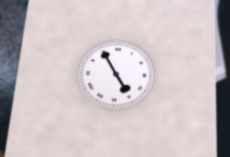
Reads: 4:55
